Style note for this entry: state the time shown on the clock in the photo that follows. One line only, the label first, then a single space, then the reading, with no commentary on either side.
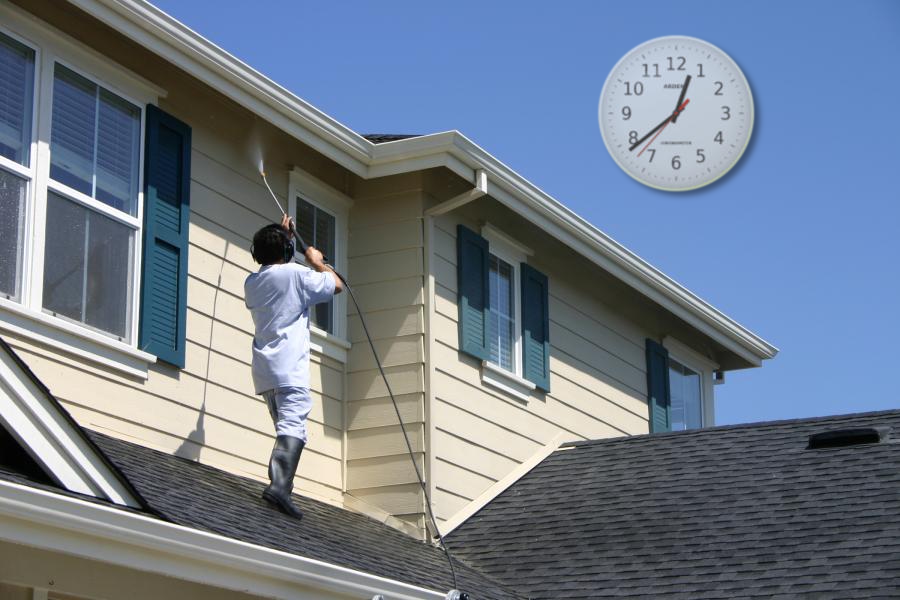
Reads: 12:38:37
